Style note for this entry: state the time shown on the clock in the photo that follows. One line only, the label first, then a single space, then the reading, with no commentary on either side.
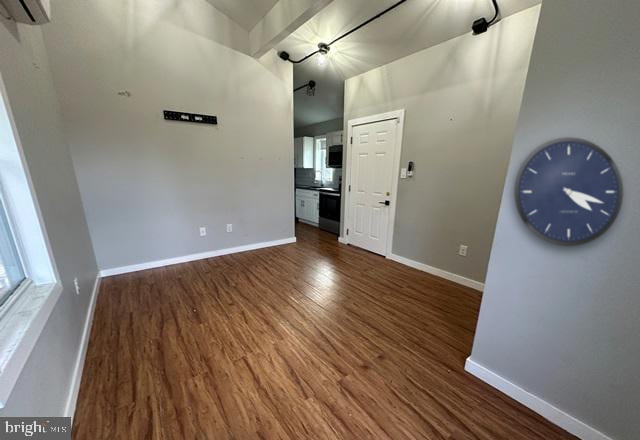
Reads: 4:18
